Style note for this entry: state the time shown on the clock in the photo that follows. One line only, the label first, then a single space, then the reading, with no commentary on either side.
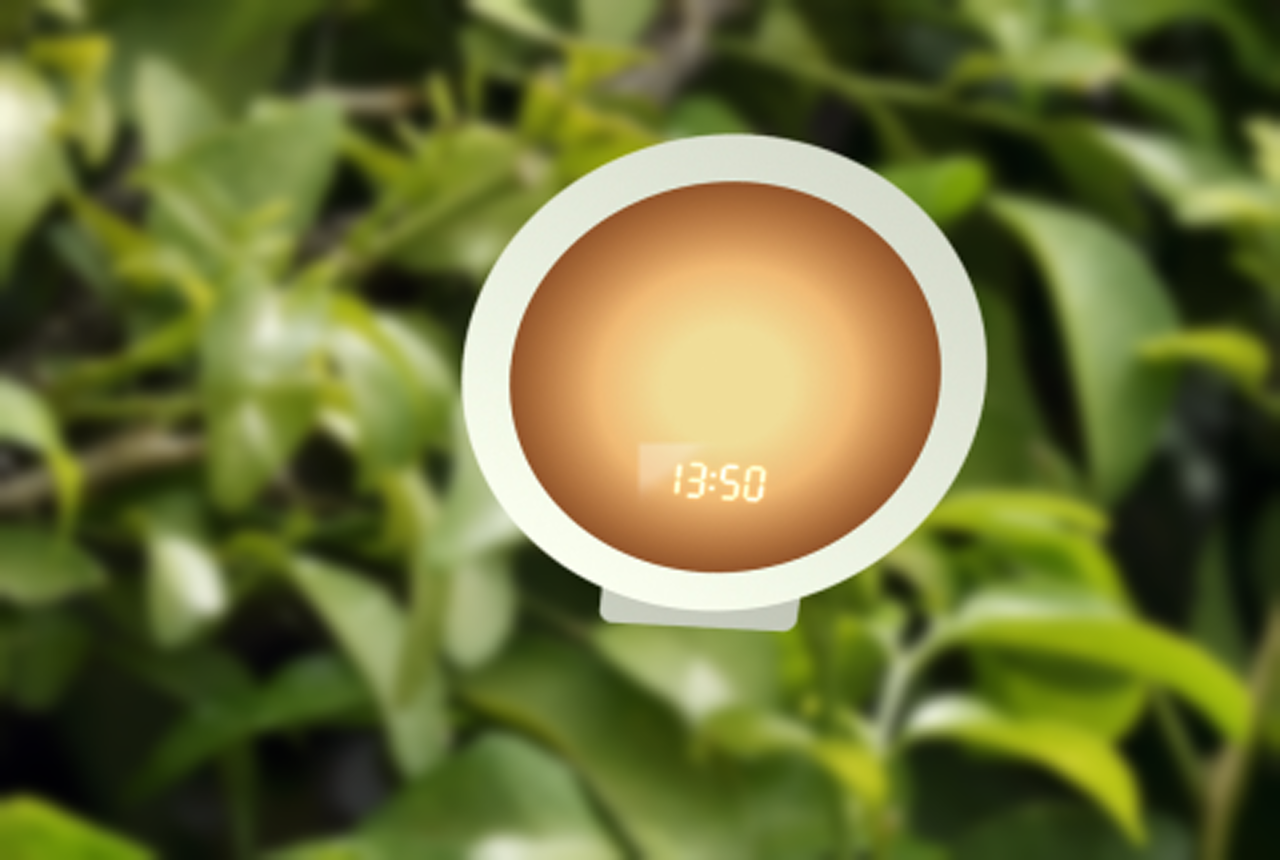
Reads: 13:50
